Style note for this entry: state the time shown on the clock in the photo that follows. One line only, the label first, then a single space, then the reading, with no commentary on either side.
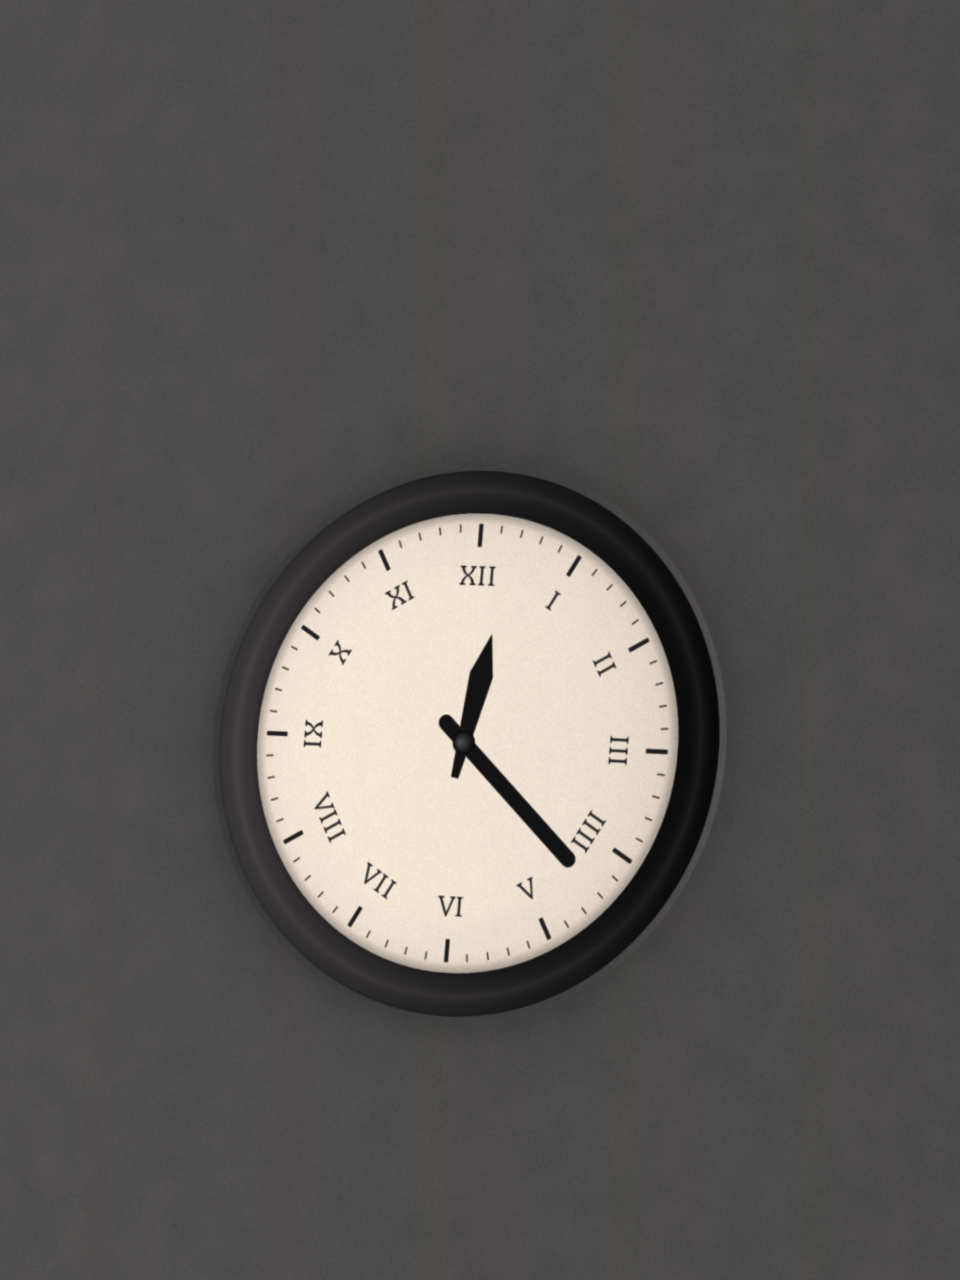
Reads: 12:22
